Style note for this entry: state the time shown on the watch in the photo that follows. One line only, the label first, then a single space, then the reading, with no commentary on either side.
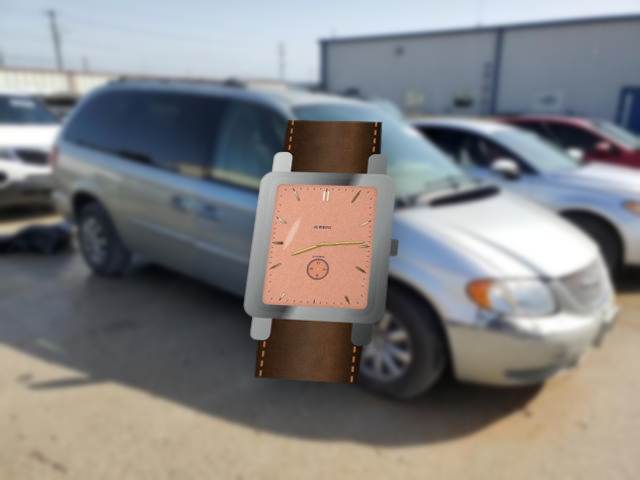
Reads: 8:14
